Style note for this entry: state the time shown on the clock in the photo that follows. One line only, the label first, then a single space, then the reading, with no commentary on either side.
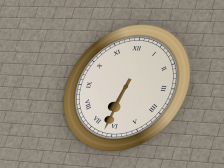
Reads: 6:32
